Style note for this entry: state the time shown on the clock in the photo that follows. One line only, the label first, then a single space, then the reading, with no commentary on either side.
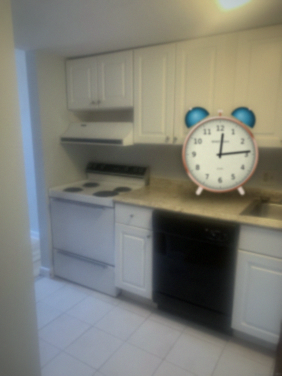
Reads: 12:14
